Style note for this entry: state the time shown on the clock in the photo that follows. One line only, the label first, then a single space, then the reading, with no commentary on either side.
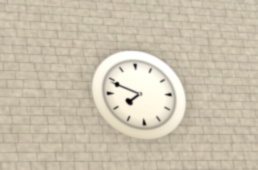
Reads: 7:49
